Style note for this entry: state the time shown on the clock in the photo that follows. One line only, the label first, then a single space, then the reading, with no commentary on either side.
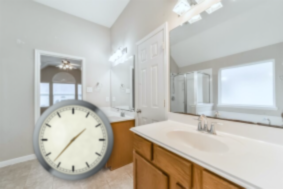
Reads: 1:37
